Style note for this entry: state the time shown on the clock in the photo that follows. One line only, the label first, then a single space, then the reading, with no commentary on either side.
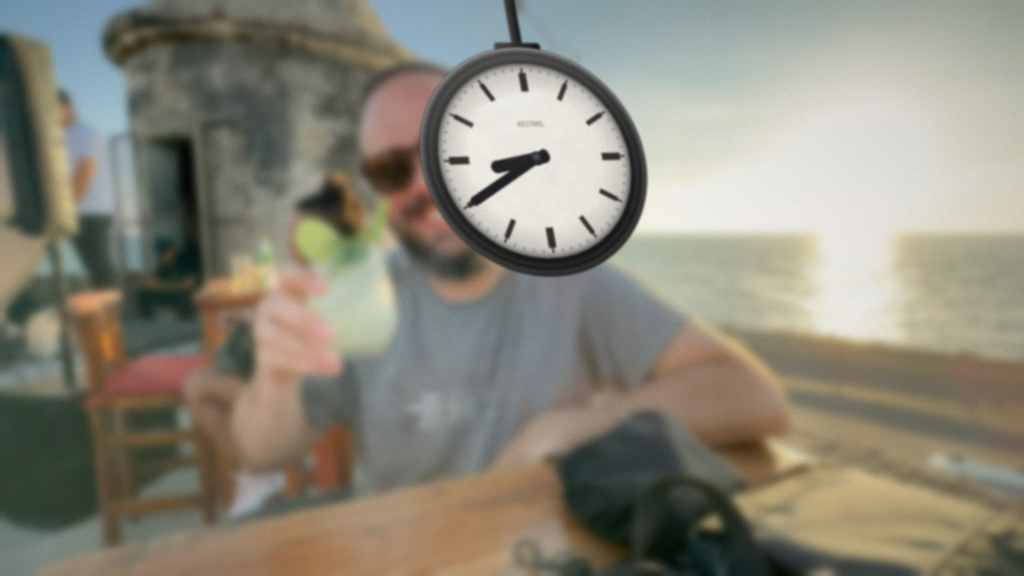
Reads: 8:40
